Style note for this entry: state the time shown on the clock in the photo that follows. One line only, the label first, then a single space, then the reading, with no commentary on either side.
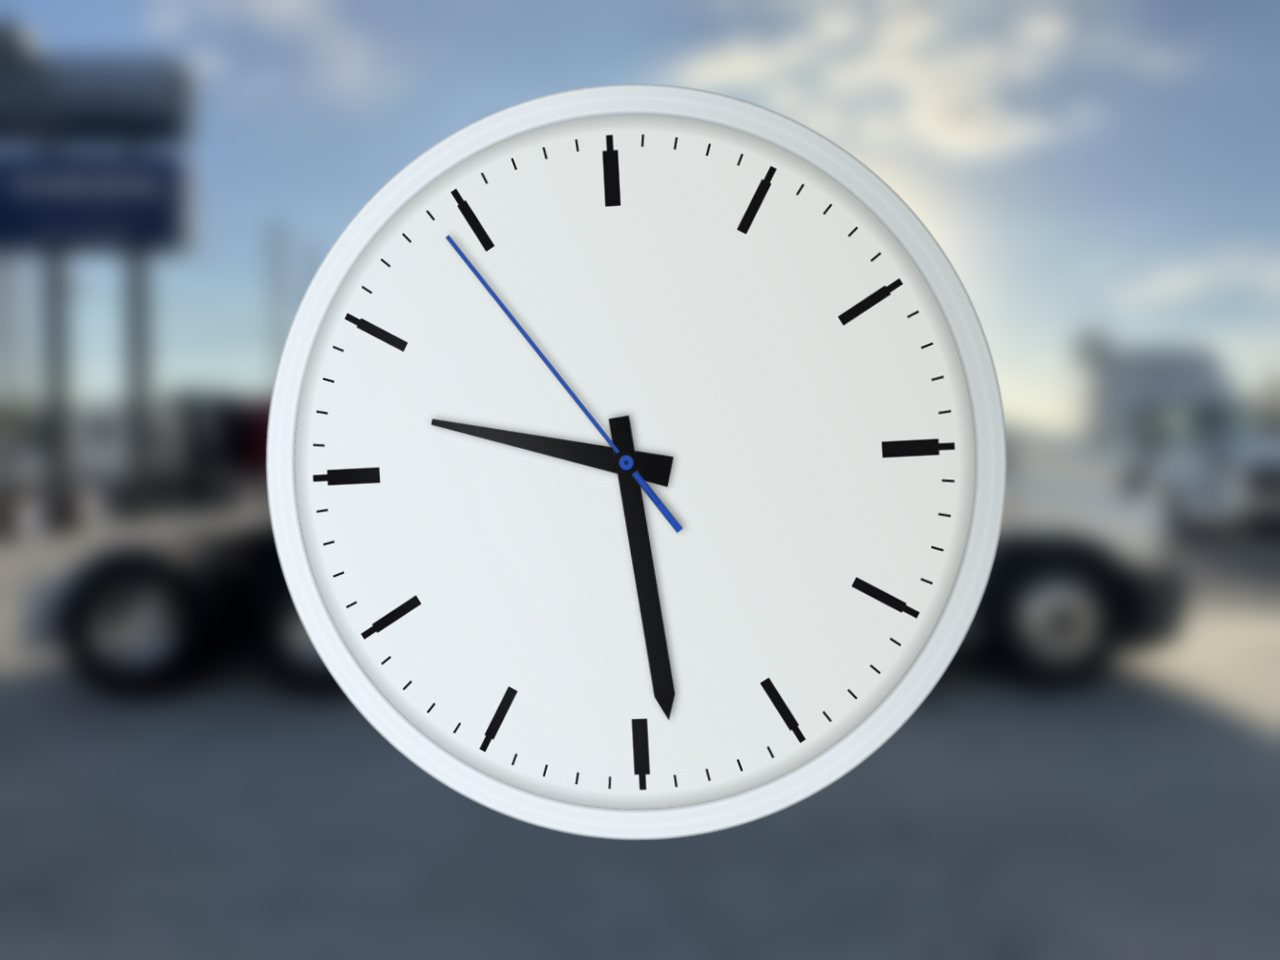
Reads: 9:28:54
